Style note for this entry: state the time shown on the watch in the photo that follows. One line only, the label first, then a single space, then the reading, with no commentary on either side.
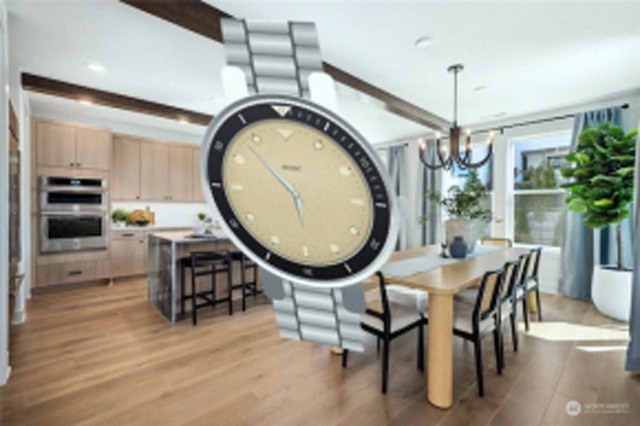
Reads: 5:53
